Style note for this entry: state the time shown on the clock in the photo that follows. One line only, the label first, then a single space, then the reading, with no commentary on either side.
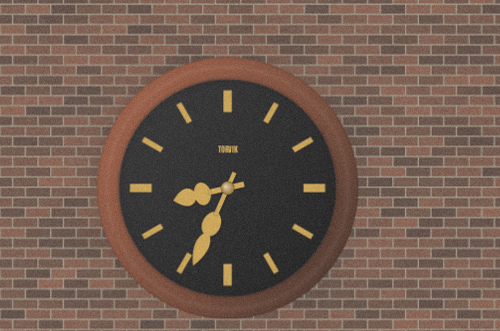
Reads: 8:34
